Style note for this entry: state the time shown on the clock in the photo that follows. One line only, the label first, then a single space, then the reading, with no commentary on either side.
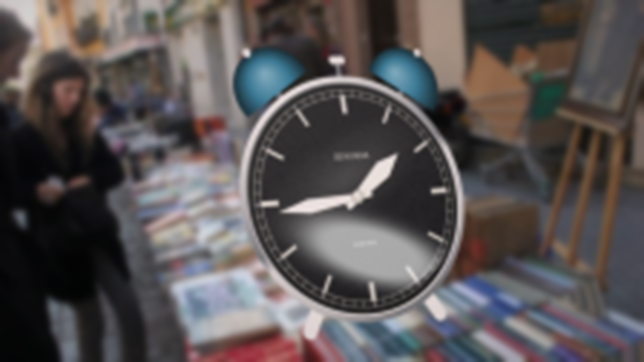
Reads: 1:44
